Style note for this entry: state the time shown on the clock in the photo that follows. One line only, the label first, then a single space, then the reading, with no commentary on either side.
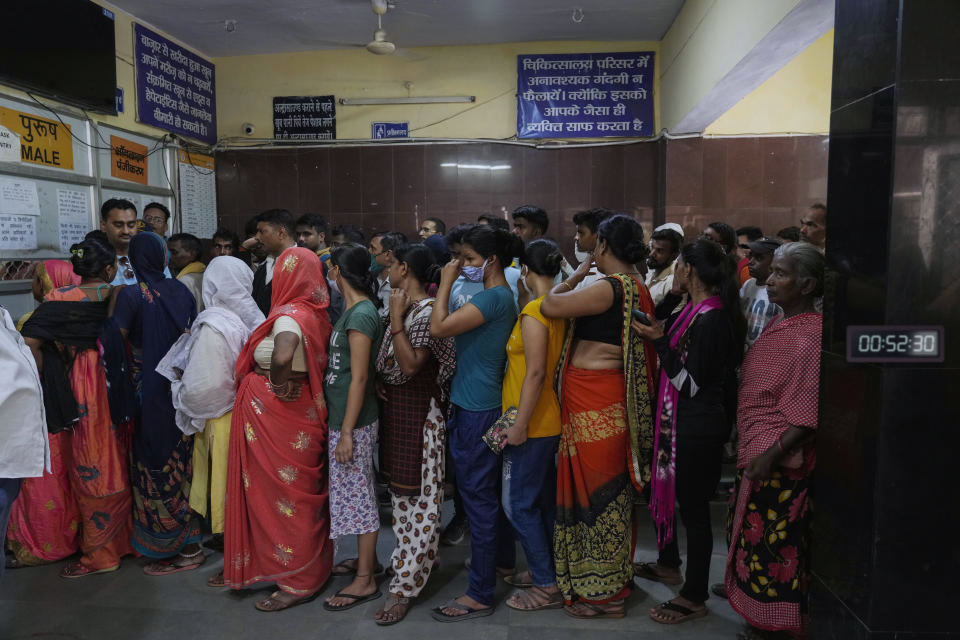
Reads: 0:52:30
